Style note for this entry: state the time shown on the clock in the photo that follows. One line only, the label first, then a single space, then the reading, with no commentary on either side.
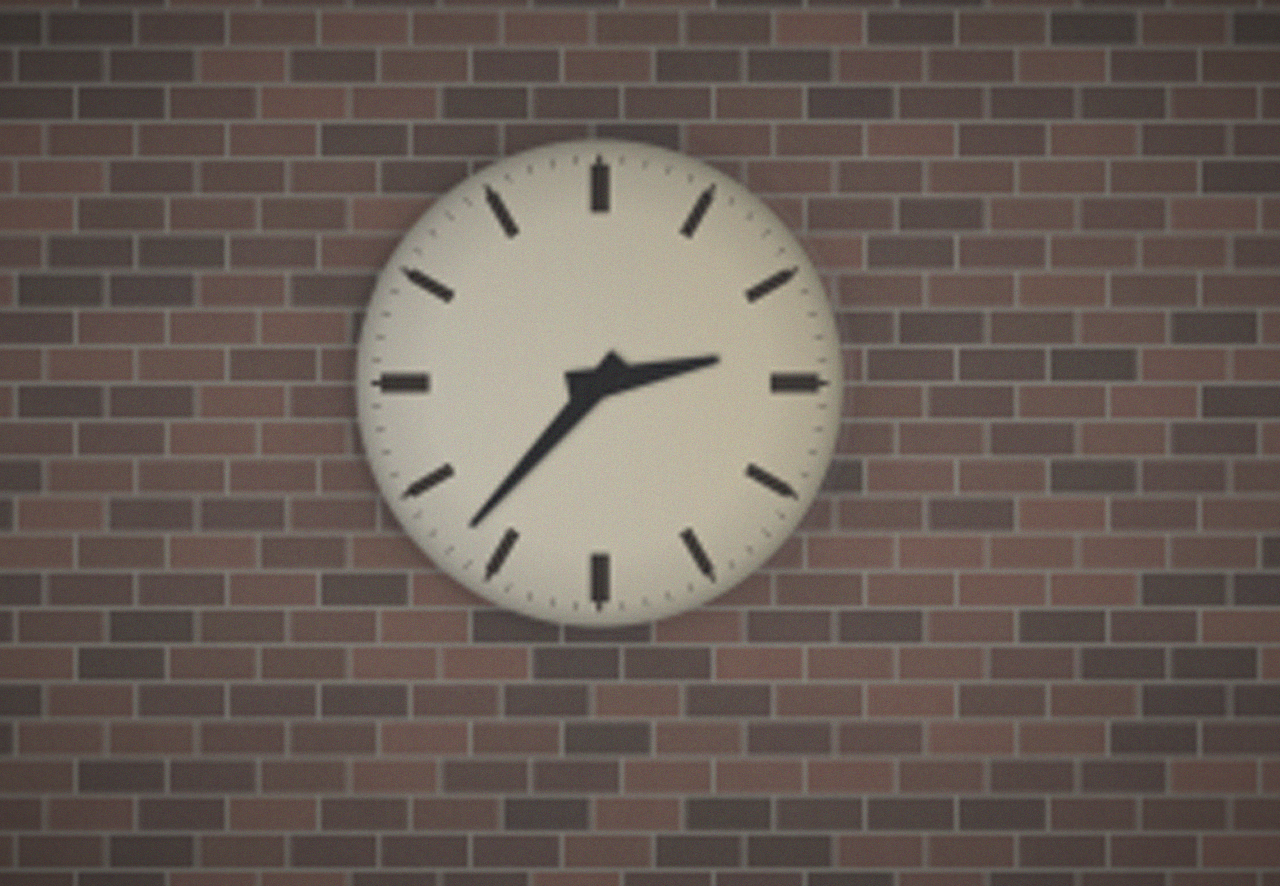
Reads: 2:37
